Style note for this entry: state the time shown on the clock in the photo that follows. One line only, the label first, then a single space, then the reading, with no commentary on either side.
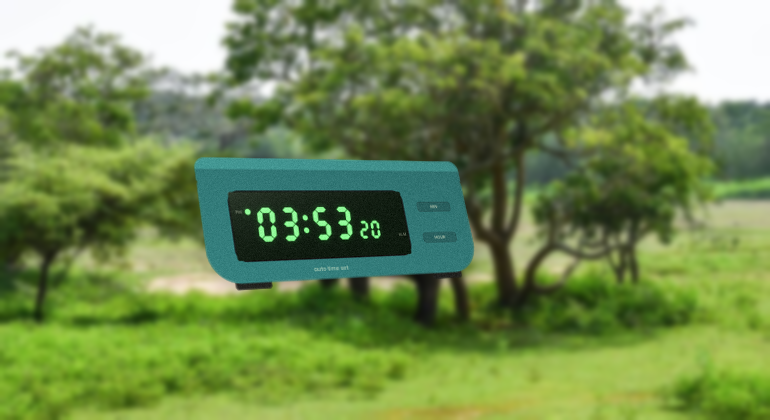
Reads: 3:53:20
